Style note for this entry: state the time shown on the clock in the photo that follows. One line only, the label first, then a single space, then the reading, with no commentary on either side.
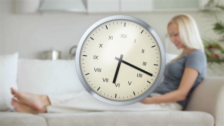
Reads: 6:18
